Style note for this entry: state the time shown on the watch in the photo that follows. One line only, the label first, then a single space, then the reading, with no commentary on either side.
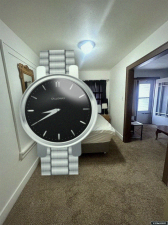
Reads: 8:40
